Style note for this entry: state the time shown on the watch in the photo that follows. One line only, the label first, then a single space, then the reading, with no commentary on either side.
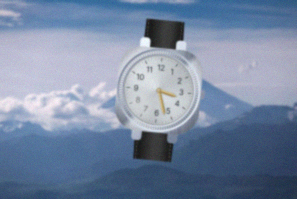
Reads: 3:27
